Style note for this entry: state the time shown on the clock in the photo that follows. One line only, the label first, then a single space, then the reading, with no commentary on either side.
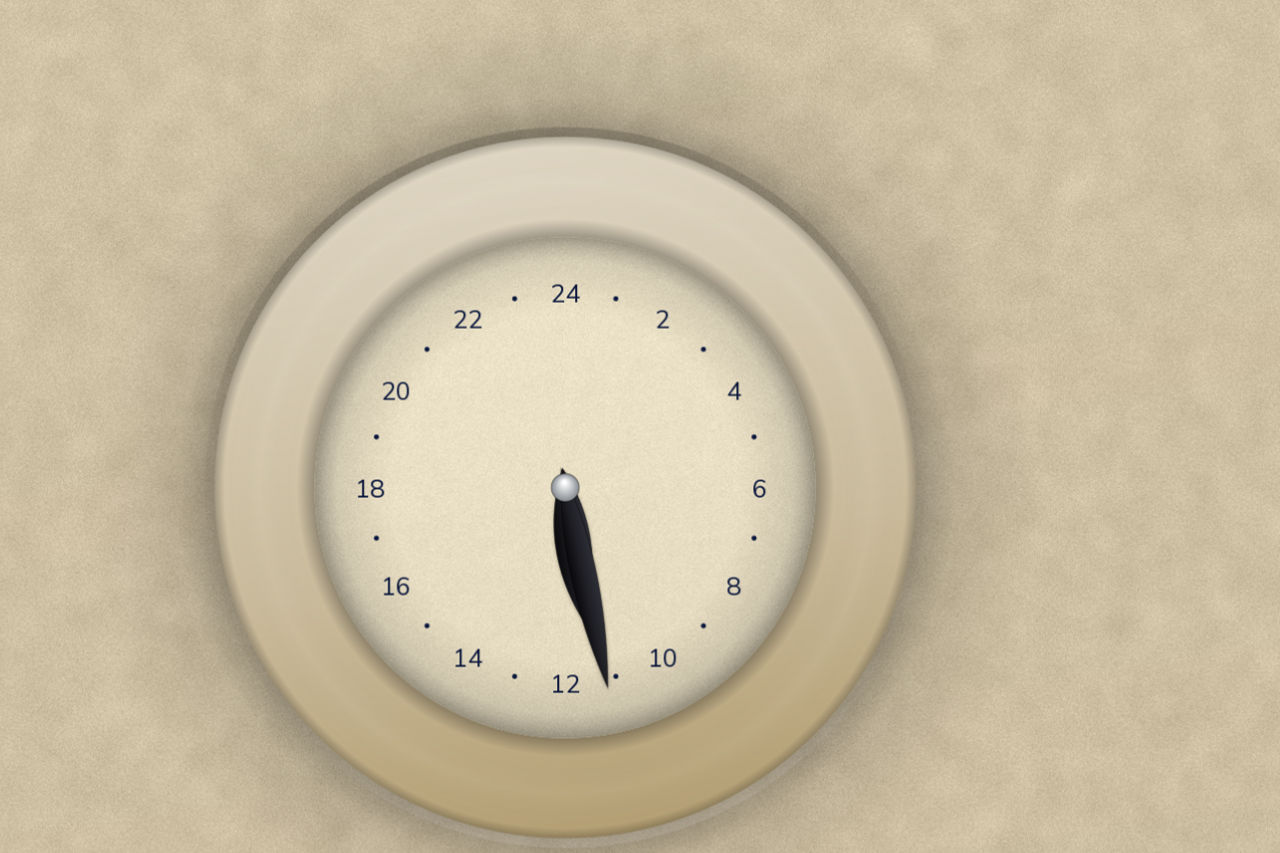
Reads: 11:28
